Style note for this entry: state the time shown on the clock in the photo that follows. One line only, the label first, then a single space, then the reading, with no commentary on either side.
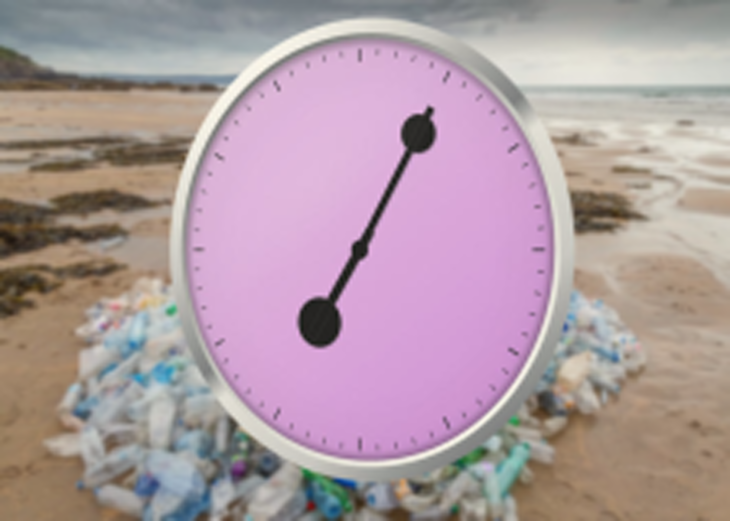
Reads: 7:05
